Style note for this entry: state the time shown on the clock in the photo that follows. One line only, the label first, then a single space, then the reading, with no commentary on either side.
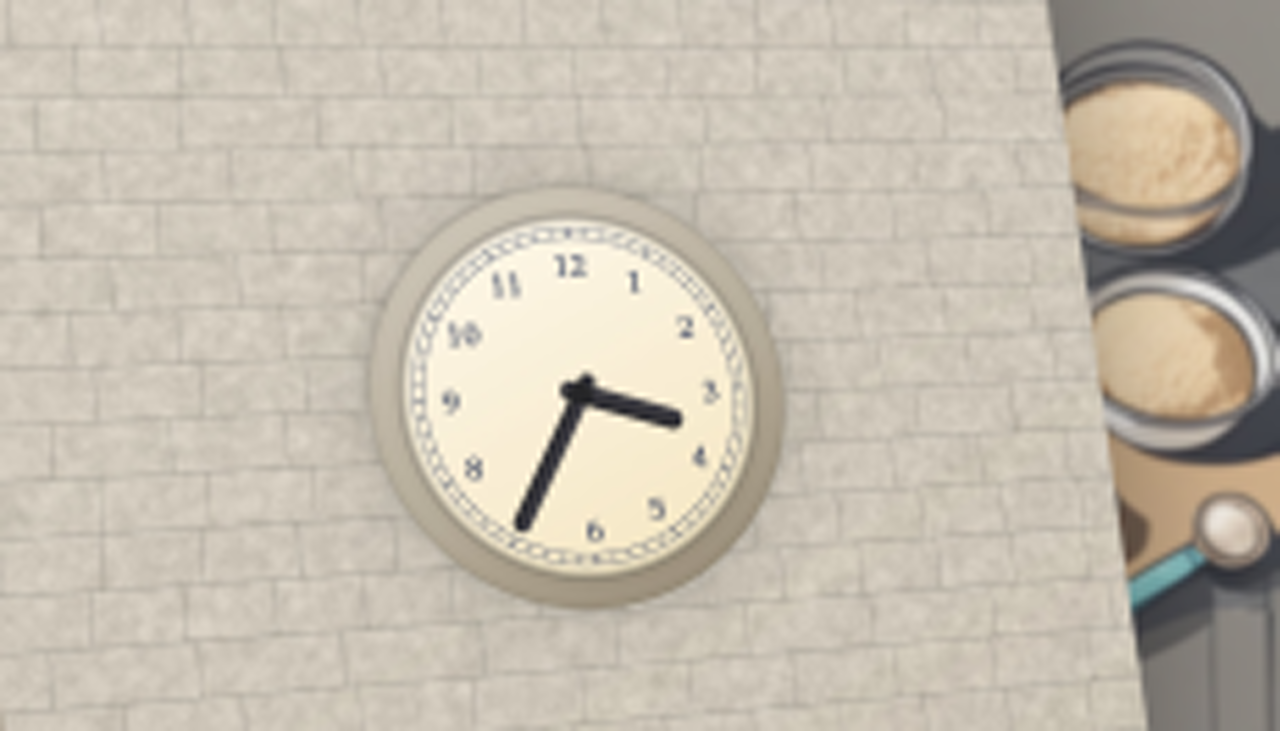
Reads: 3:35
